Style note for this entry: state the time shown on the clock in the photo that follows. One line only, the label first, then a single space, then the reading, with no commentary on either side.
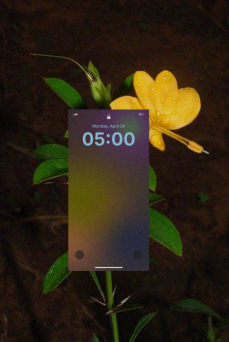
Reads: 5:00
